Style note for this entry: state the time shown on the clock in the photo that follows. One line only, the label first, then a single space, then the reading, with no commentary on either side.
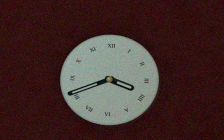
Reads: 3:41
